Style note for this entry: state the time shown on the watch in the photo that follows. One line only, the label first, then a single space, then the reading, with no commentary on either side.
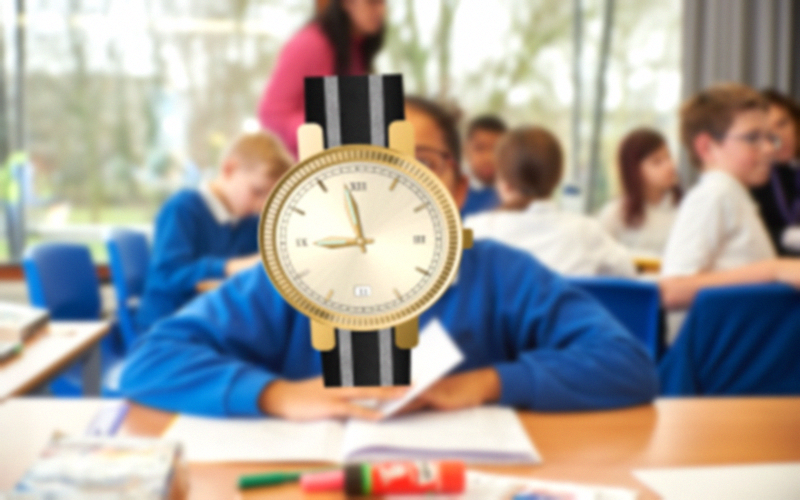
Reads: 8:58
